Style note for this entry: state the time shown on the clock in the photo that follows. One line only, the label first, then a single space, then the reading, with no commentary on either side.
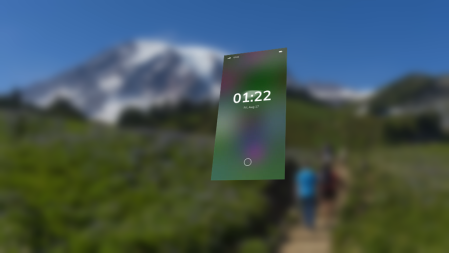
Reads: 1:22
